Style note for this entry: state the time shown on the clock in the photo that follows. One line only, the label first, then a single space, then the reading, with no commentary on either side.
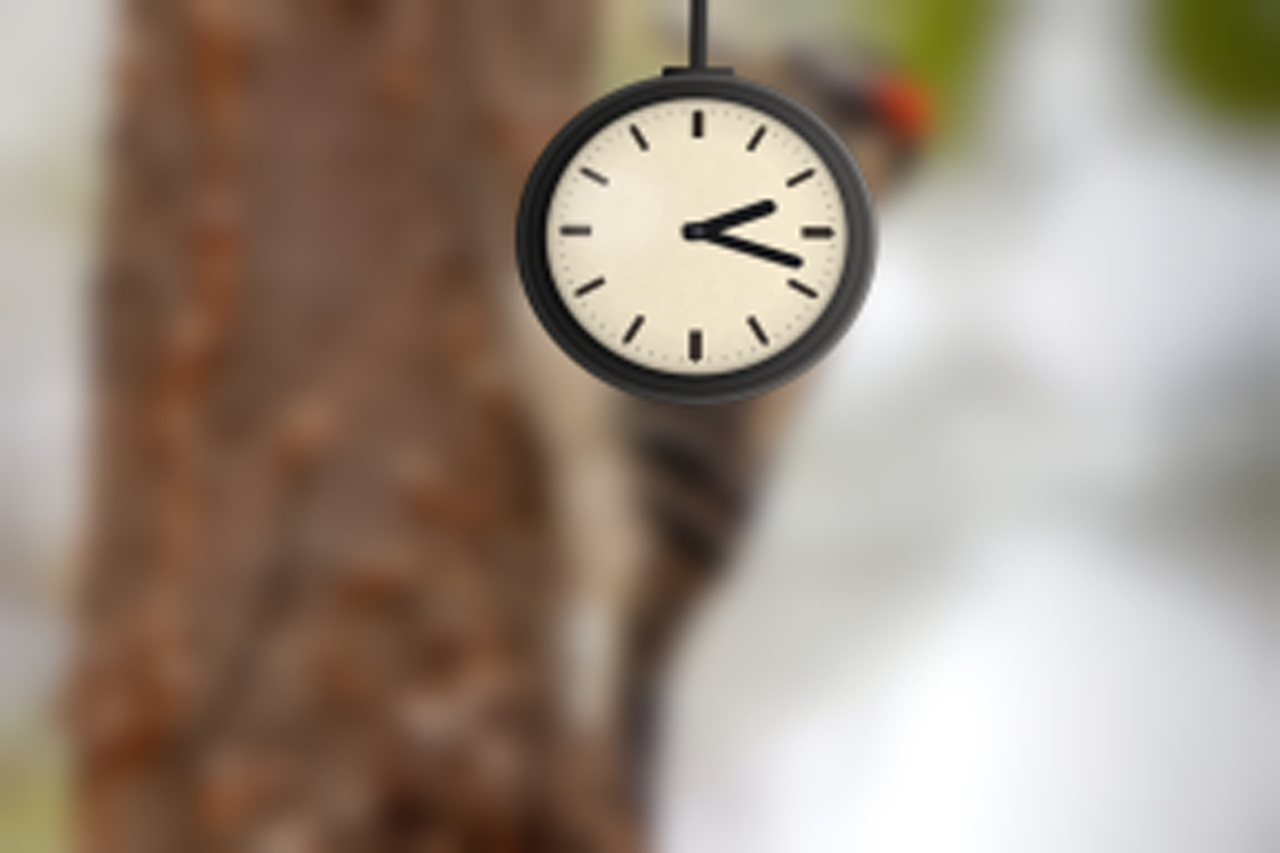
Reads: 2:18
